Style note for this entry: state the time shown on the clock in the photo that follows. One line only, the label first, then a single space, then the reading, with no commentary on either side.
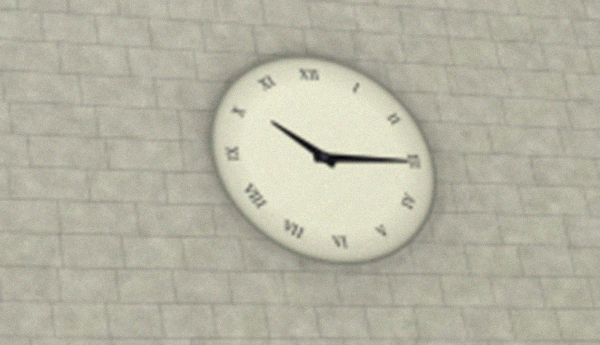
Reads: 10:15
